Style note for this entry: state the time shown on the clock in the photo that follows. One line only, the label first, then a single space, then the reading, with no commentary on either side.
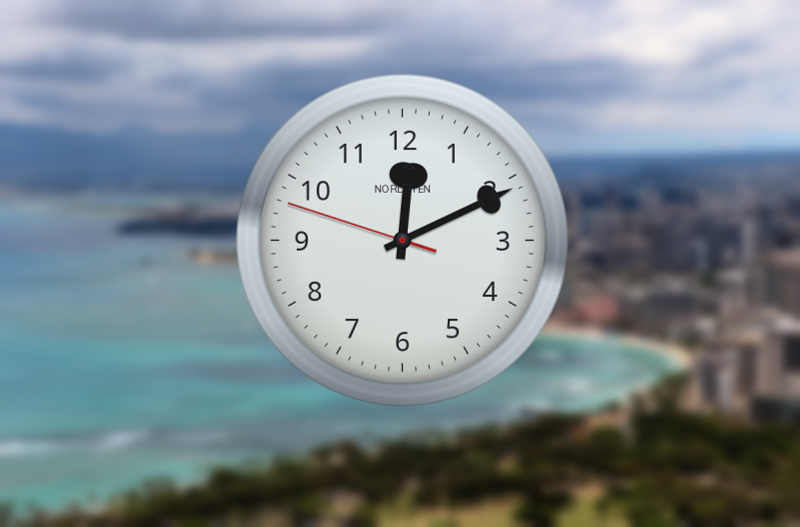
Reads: 12:10:48
